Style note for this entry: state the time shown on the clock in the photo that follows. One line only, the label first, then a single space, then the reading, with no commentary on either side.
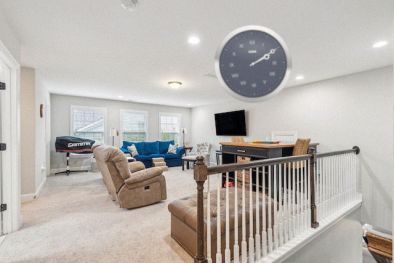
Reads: 2:10
